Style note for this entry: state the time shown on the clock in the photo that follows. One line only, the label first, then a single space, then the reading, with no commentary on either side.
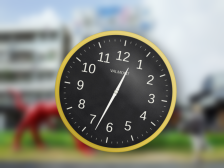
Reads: 12:33
